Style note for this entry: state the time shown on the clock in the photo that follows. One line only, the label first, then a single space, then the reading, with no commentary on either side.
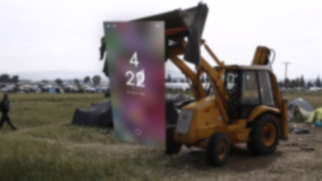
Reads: 4:22
